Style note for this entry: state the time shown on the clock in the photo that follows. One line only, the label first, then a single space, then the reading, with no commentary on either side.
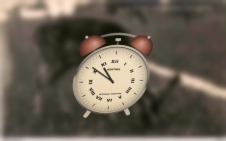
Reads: 10:51
